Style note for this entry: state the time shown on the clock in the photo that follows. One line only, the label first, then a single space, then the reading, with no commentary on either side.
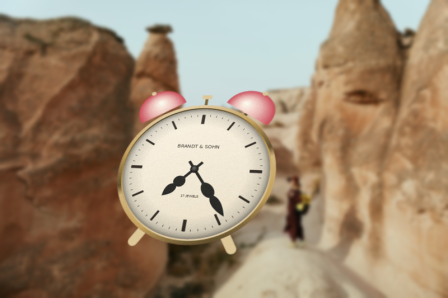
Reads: 7:24
